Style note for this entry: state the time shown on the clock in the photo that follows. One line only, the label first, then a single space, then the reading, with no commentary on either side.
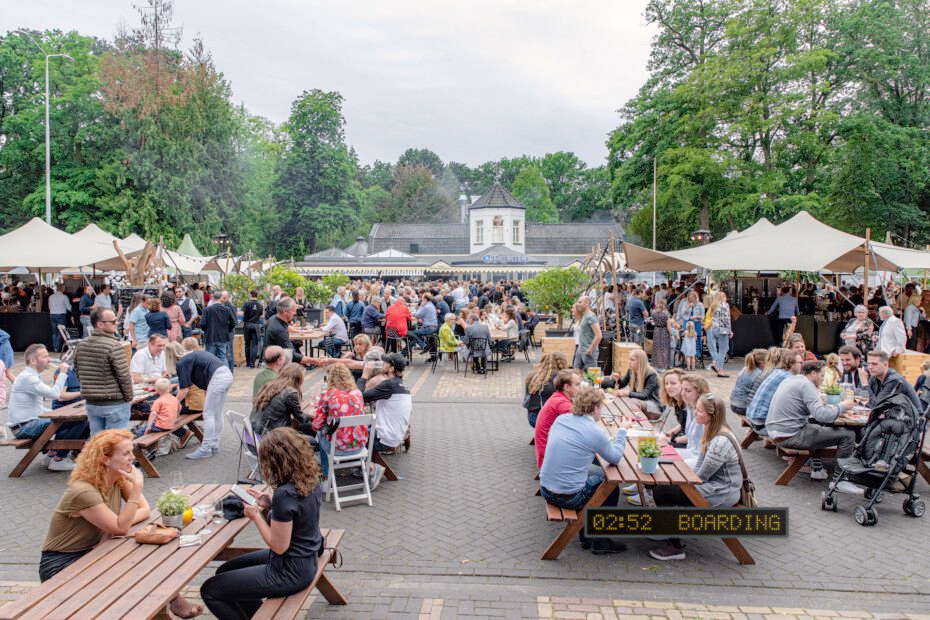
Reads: 2:52
